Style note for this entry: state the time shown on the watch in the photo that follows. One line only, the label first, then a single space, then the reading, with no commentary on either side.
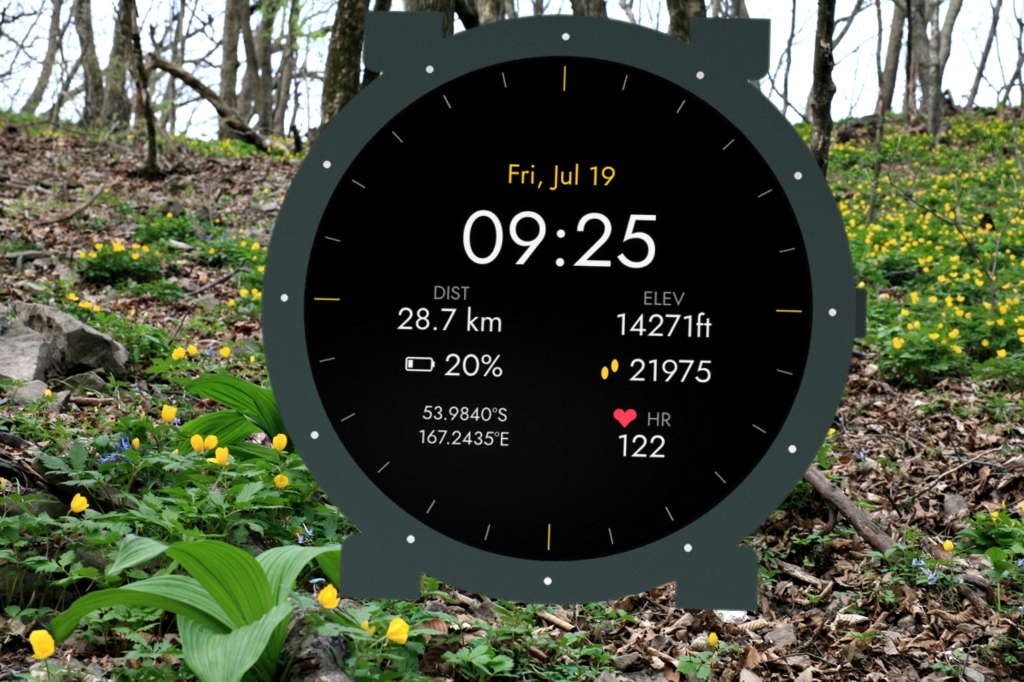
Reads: 9:25
